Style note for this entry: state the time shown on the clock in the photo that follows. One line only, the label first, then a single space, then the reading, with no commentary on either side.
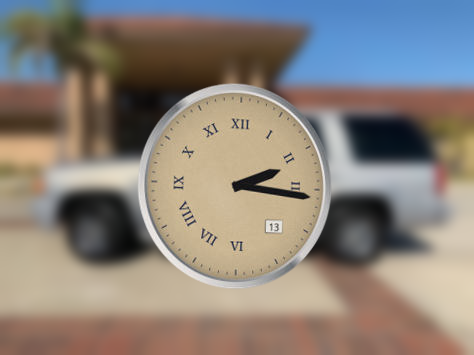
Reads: 2:16
